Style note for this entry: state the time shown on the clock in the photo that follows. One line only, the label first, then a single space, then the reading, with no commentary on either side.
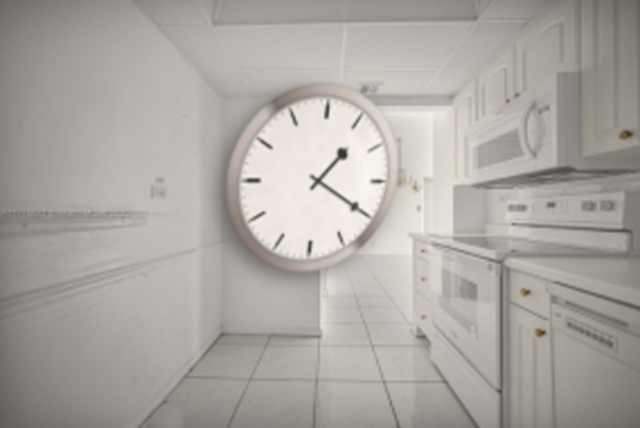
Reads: 1:20
